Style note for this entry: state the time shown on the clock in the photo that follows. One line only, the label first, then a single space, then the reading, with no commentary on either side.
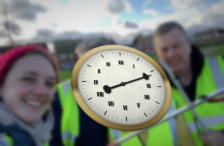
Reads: 8:11
